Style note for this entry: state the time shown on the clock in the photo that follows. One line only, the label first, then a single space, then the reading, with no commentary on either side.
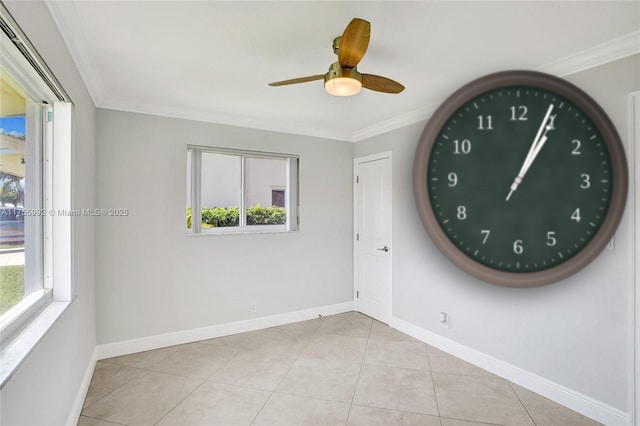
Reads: 1:04:05
